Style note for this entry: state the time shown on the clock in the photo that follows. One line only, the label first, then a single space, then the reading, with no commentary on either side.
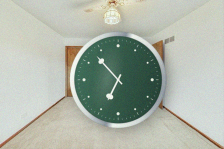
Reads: 6:53
